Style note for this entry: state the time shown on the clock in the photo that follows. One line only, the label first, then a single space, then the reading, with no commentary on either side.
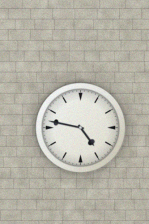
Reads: 4:47
